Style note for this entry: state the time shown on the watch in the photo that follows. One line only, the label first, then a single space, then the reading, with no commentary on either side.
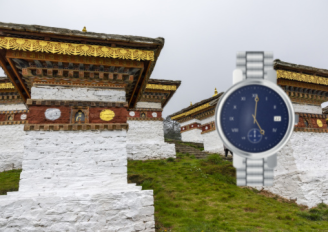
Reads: 5:01
